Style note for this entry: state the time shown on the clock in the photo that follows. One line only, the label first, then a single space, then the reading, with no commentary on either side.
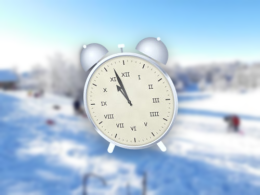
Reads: 10:57
